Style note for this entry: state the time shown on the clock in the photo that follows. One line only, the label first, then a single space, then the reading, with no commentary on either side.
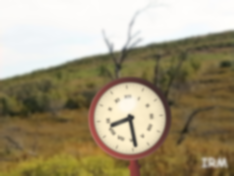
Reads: 8:29
